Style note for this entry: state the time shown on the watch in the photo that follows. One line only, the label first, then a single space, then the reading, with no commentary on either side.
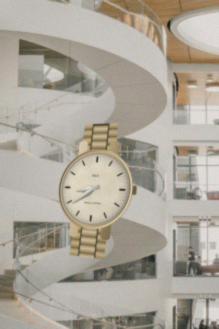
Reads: 8:39
